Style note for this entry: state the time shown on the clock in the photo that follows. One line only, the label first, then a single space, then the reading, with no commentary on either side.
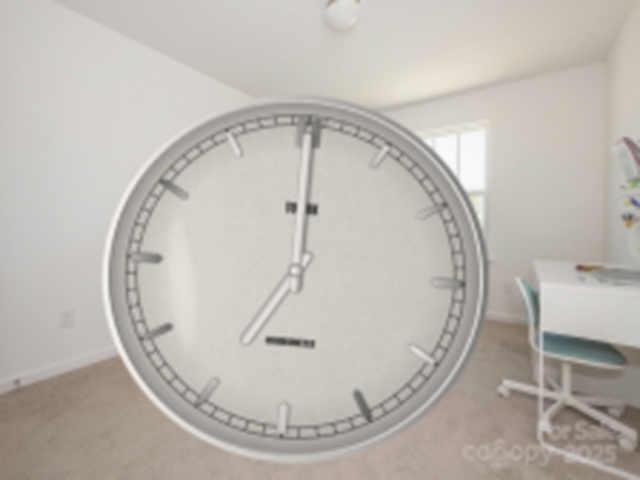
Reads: 7:00
